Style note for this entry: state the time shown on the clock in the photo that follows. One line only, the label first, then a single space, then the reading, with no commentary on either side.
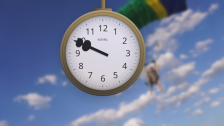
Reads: 9:49
